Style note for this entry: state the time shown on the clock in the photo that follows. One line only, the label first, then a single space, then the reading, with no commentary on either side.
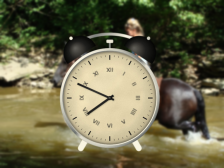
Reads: 7:49
